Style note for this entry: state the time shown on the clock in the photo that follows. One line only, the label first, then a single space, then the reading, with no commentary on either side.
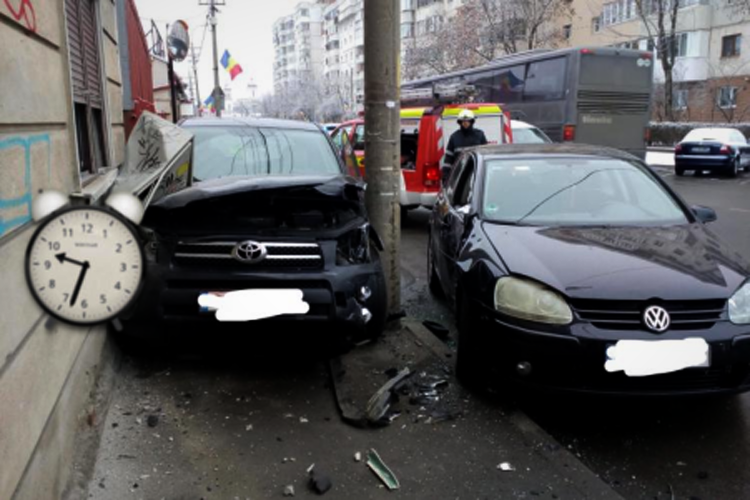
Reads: 9:33
